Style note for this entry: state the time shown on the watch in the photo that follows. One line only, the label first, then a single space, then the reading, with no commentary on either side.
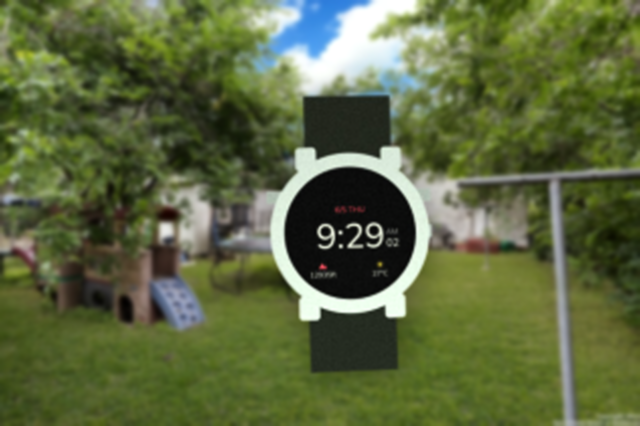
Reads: 9:29
